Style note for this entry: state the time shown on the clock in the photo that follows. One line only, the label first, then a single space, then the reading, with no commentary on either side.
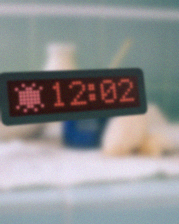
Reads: 12:02
